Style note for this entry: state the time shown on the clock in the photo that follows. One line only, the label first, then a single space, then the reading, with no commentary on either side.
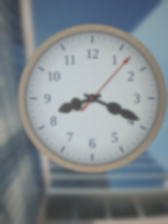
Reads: 8:19:07
